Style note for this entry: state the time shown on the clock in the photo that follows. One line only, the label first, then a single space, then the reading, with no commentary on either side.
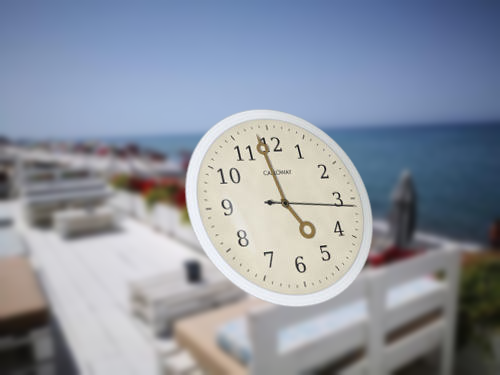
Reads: 4:58:16
